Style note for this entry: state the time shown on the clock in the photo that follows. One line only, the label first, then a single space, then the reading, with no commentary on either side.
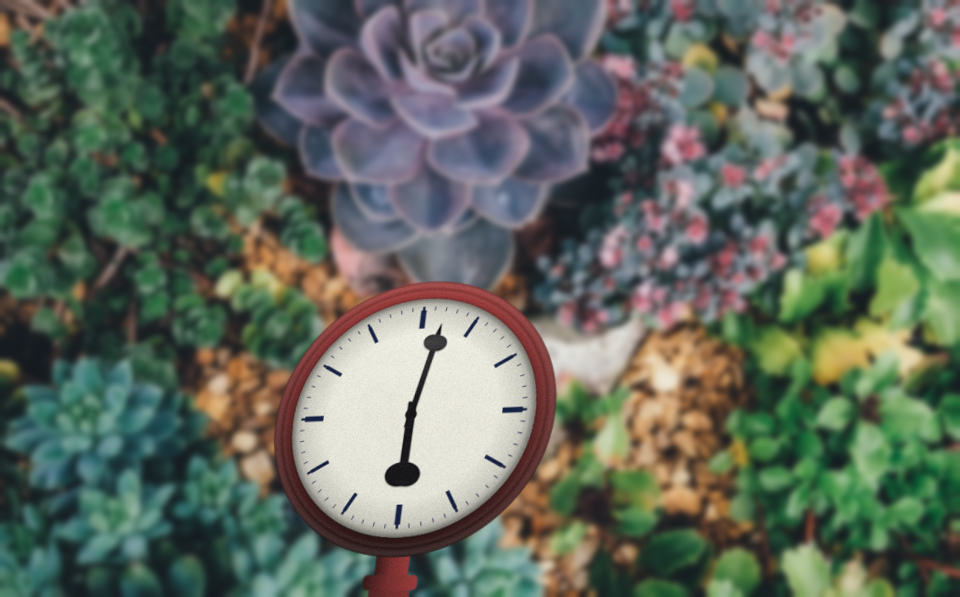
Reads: 6:02
